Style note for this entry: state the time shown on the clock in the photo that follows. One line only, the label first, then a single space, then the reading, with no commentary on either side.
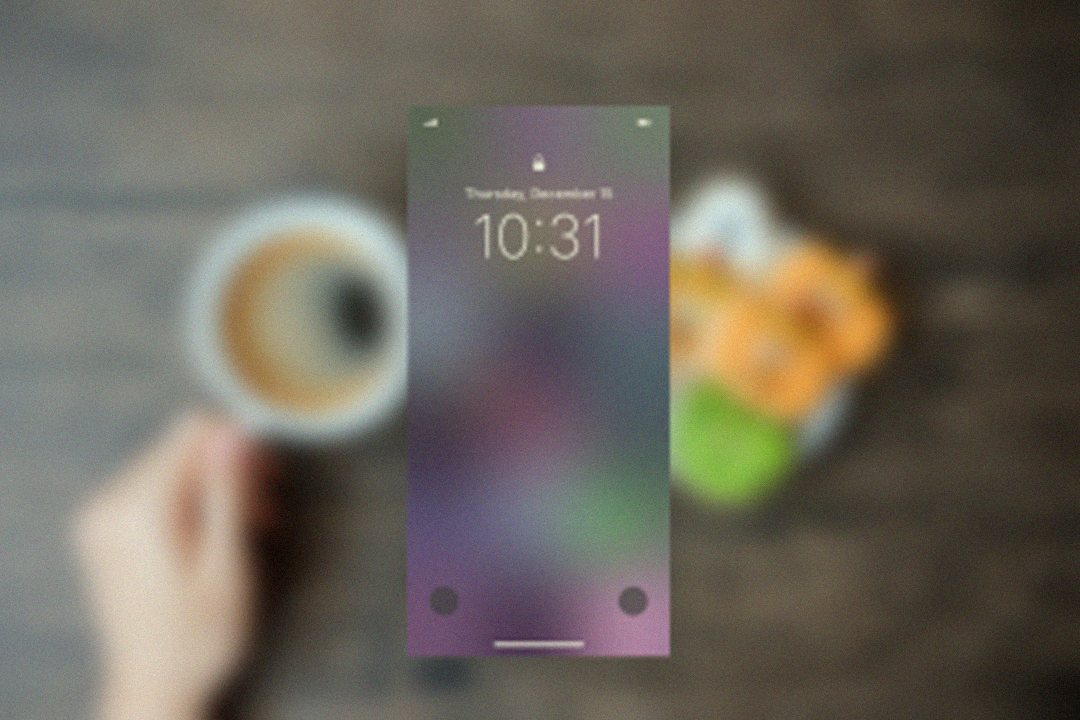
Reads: 10:31
